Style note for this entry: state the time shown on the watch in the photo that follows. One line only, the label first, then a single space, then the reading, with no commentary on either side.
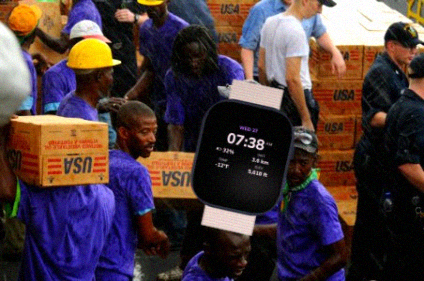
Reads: 7:38
